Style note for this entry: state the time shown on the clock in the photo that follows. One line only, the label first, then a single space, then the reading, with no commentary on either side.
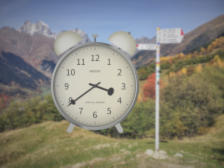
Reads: 3:39
